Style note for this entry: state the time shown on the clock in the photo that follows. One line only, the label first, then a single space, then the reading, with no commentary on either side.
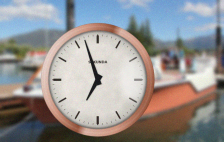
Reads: 6:57
